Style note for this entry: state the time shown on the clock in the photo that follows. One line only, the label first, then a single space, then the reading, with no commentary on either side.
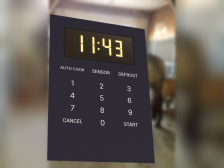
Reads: 11:43
